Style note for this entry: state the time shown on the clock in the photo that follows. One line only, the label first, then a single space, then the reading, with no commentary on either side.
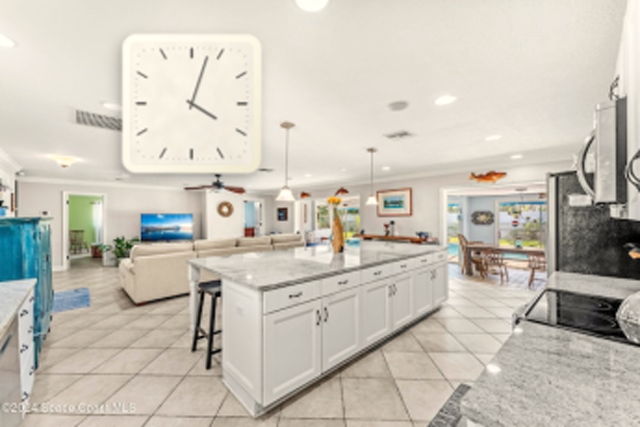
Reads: 4:03
